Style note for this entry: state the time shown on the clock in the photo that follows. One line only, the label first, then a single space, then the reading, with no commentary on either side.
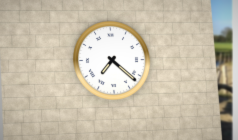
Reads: 7:22
